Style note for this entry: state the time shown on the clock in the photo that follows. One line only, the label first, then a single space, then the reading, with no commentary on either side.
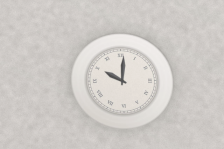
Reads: 10:01
